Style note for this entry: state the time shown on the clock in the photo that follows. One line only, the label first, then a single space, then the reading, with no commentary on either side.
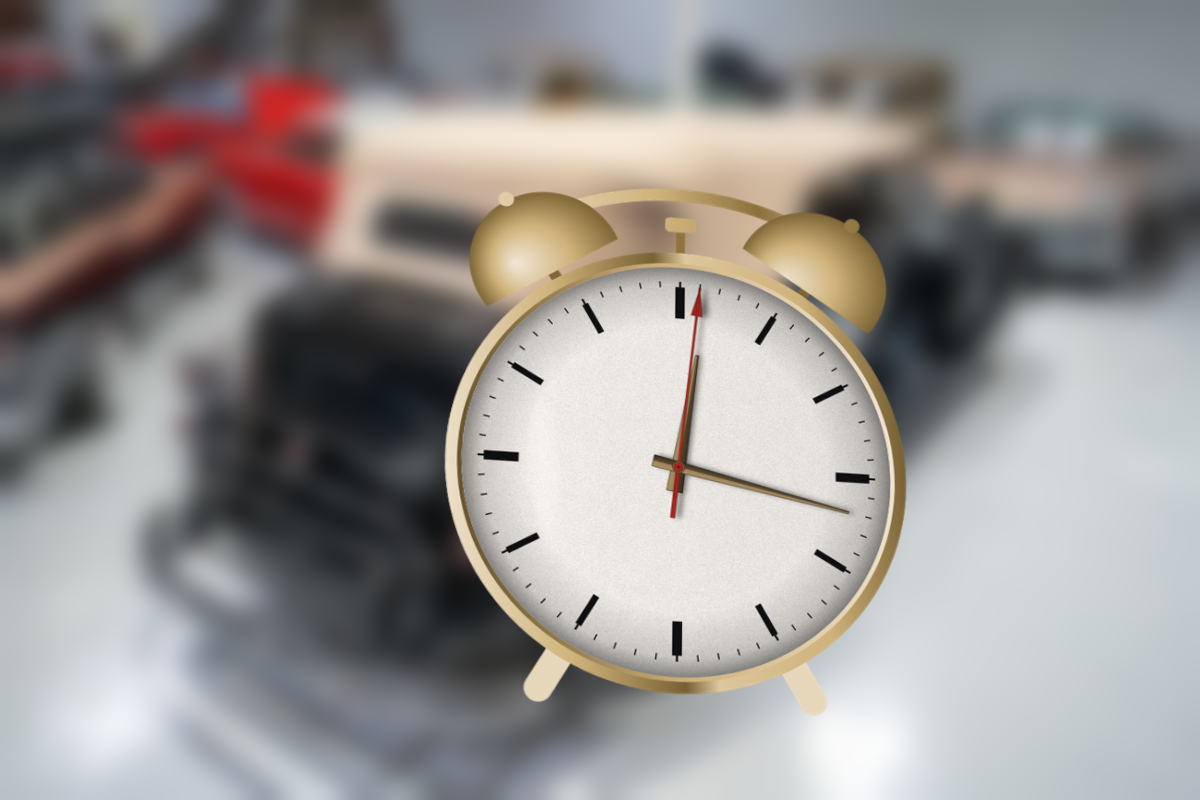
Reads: 12:17:01
